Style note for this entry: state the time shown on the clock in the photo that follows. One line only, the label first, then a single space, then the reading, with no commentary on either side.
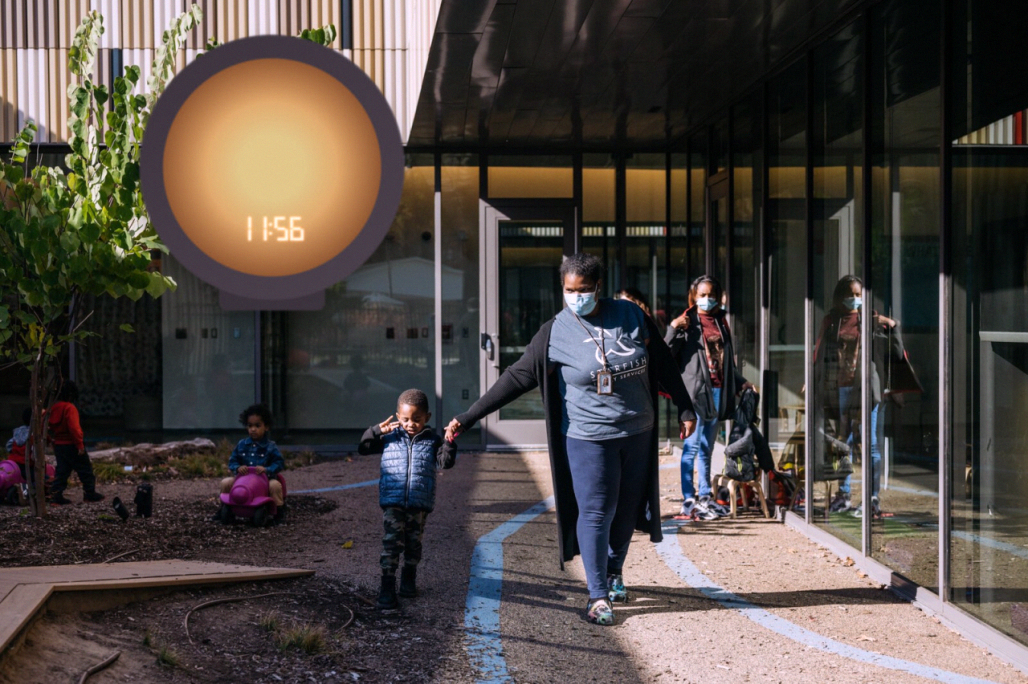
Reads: 11:56
